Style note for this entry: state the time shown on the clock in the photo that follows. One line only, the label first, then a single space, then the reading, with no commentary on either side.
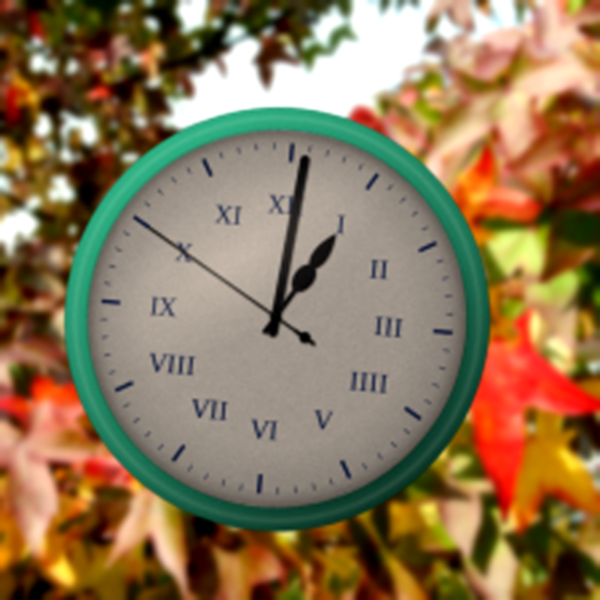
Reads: 1:00:50
